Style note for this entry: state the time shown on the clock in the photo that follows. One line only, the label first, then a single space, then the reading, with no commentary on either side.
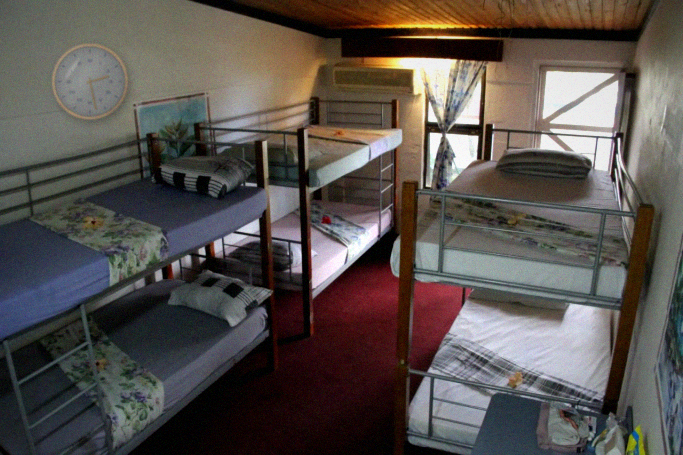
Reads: 2:28
